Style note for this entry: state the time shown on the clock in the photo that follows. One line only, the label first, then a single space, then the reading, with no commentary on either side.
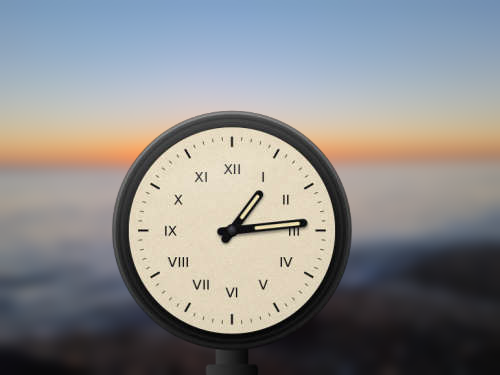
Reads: 1:14
